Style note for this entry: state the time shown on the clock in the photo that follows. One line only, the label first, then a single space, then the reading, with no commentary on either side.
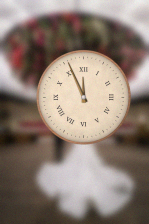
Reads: 11:56
